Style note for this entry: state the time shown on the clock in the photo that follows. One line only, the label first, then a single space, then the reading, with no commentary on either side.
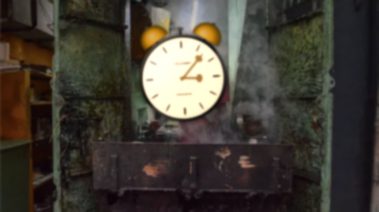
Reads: 3:07
